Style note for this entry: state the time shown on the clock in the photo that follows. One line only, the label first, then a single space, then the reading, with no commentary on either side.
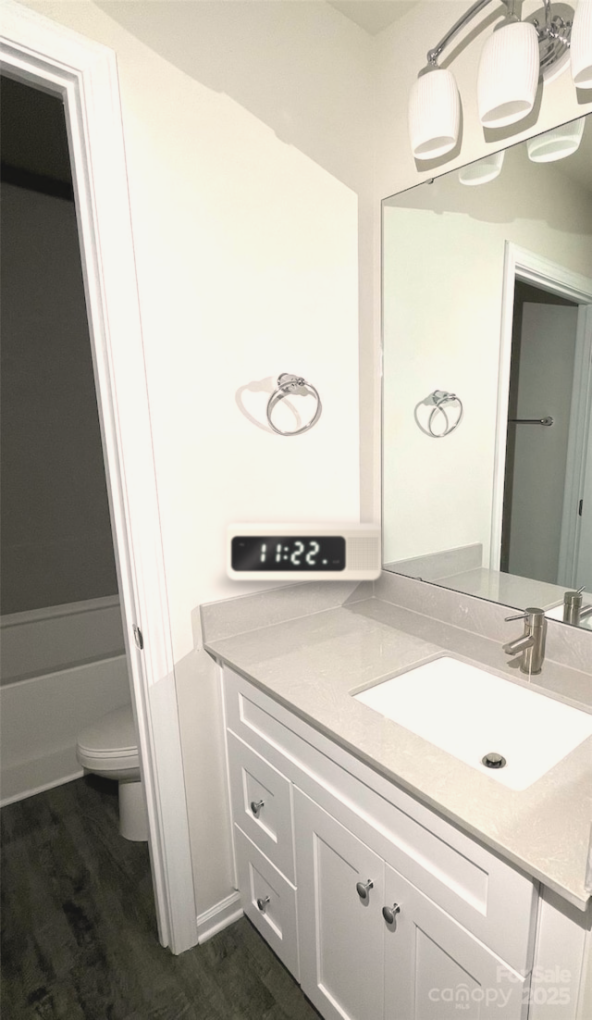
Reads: 11:22
